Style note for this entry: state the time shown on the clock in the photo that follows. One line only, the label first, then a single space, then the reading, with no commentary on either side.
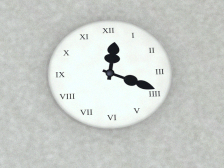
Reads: 12:19
